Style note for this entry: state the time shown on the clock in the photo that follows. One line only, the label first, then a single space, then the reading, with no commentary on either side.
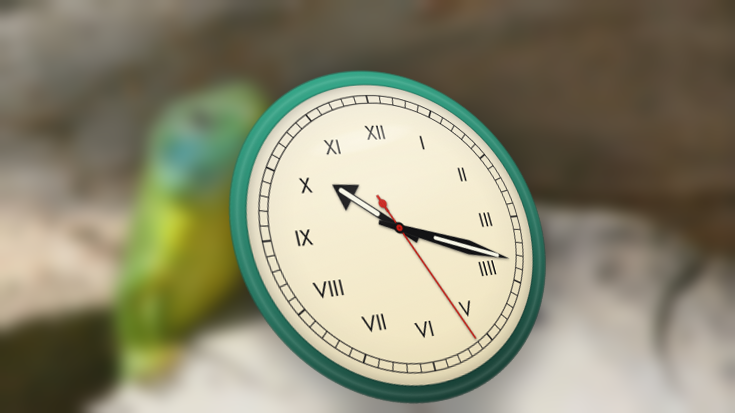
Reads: 10:18:26
